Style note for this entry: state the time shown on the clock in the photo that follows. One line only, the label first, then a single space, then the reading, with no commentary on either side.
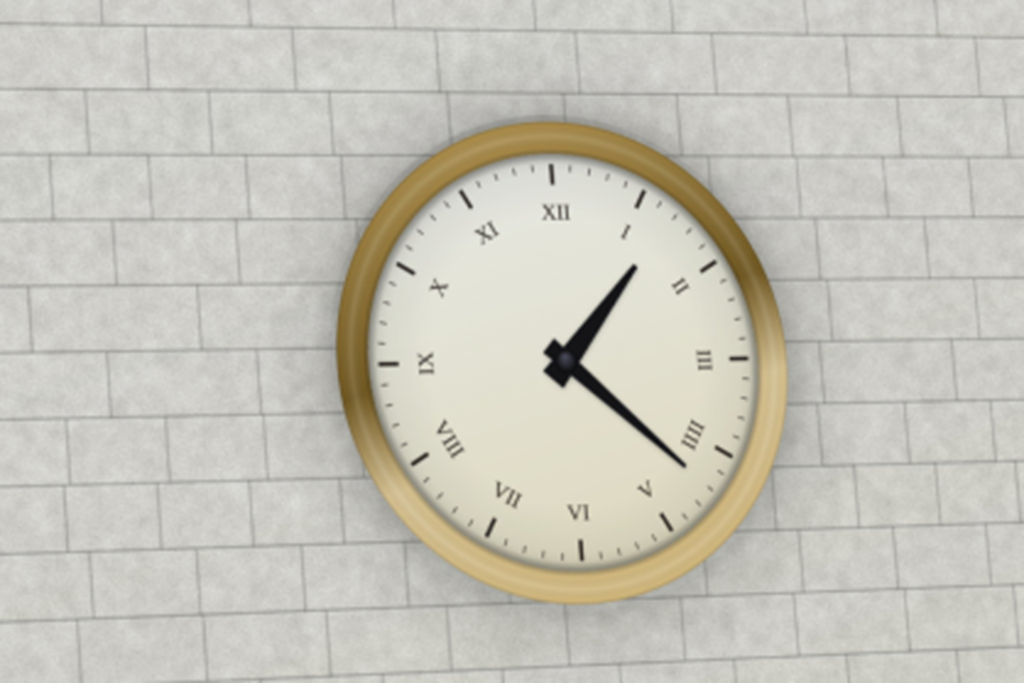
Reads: 1:22
